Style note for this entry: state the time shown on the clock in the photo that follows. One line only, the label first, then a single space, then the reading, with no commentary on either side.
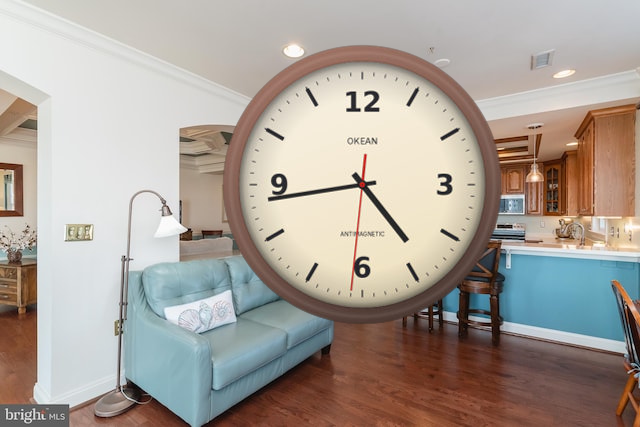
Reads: 4:43:31
